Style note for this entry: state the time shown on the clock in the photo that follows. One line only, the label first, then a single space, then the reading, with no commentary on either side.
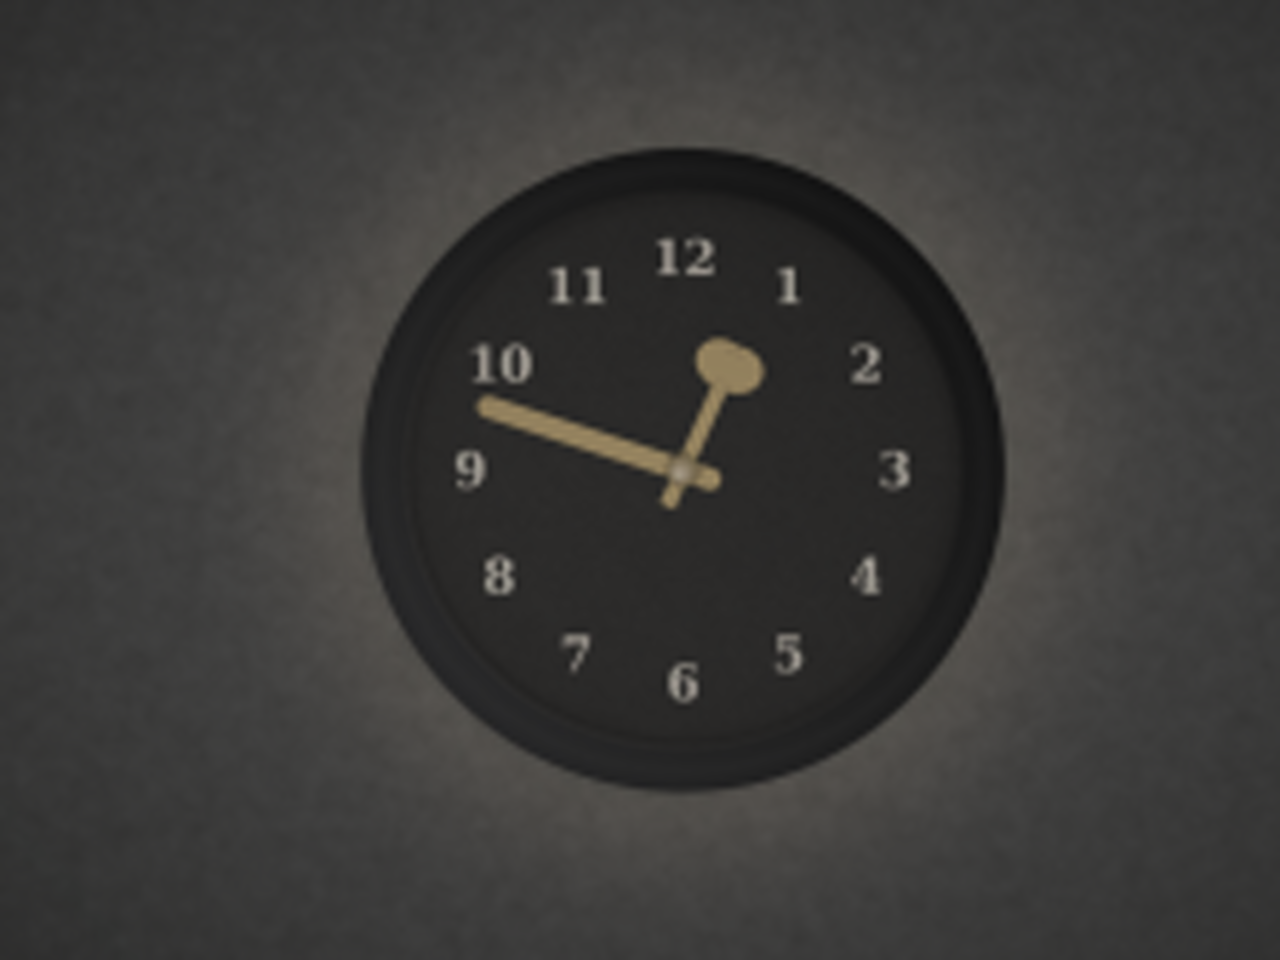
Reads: 12:48
